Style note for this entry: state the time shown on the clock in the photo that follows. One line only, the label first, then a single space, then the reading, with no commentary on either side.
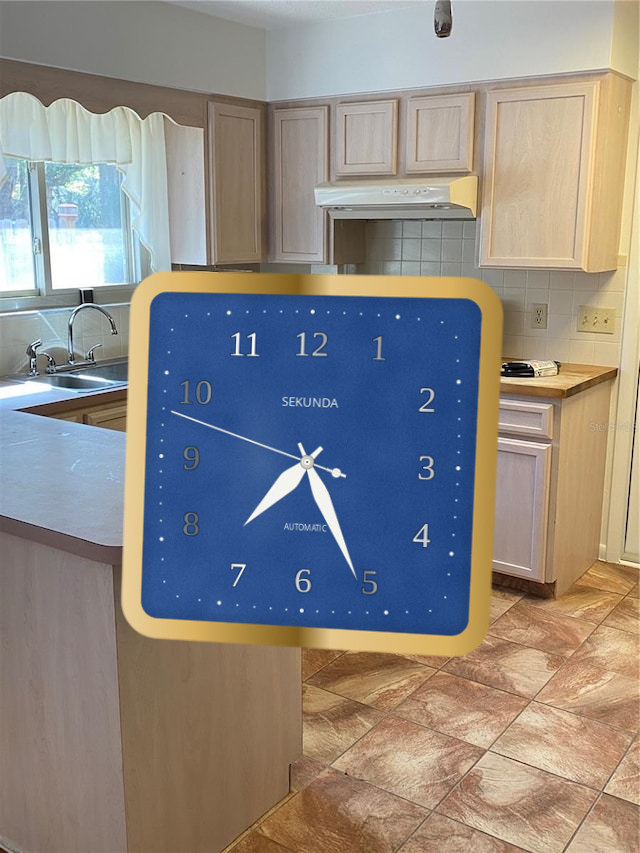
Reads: 7:25:48
